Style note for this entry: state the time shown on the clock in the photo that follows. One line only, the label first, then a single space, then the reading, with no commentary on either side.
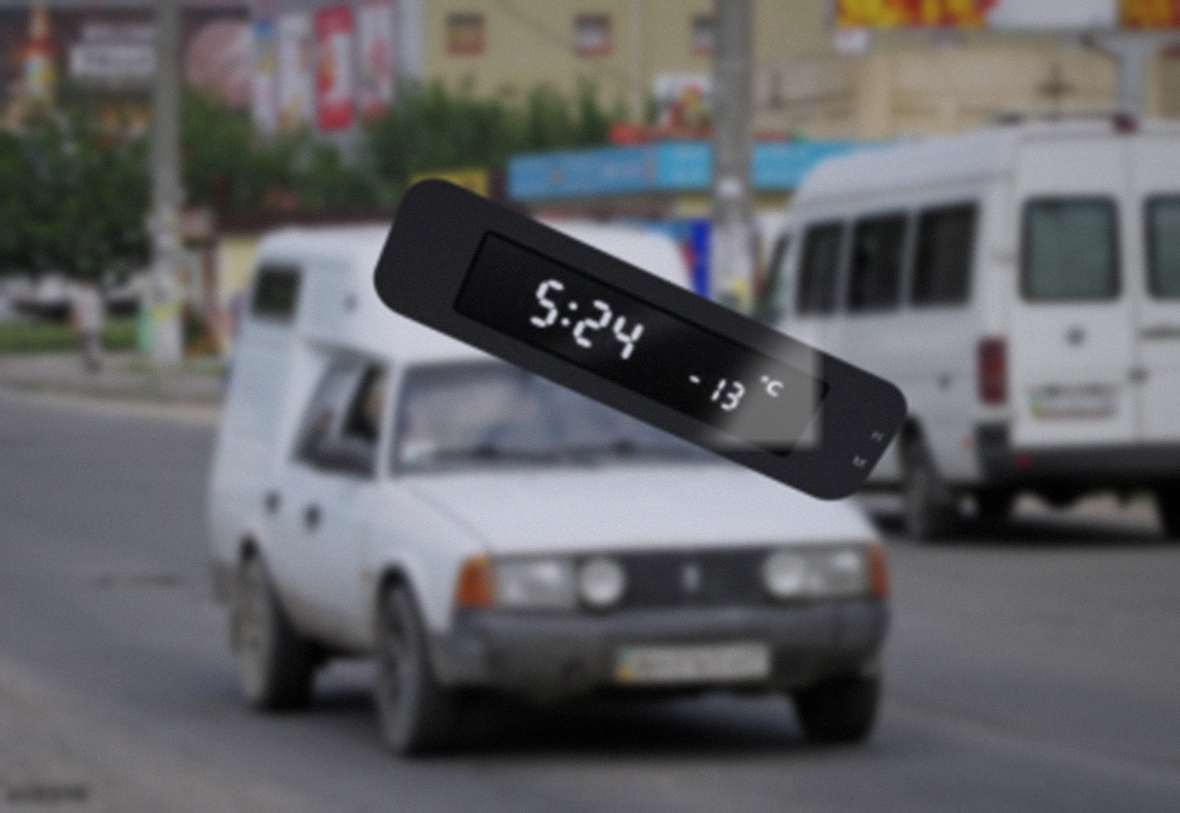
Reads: 5:24
